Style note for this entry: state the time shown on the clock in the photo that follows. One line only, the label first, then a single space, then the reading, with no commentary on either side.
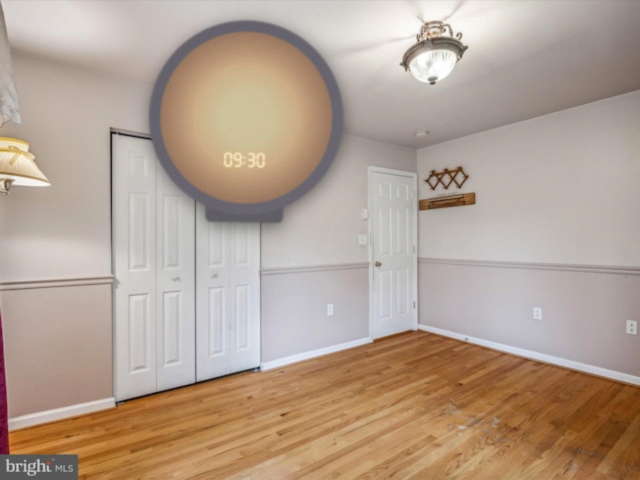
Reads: 9:30
